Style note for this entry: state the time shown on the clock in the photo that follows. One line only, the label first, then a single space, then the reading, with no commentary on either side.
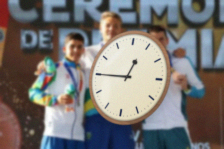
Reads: 12:45
